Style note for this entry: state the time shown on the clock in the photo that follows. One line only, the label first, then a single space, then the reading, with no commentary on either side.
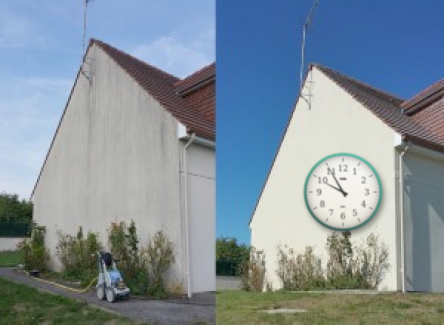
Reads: 9:55
